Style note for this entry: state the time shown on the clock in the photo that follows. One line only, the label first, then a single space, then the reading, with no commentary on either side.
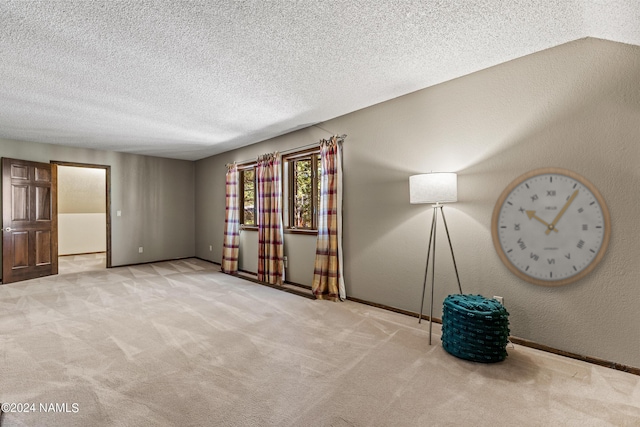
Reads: 10:06
